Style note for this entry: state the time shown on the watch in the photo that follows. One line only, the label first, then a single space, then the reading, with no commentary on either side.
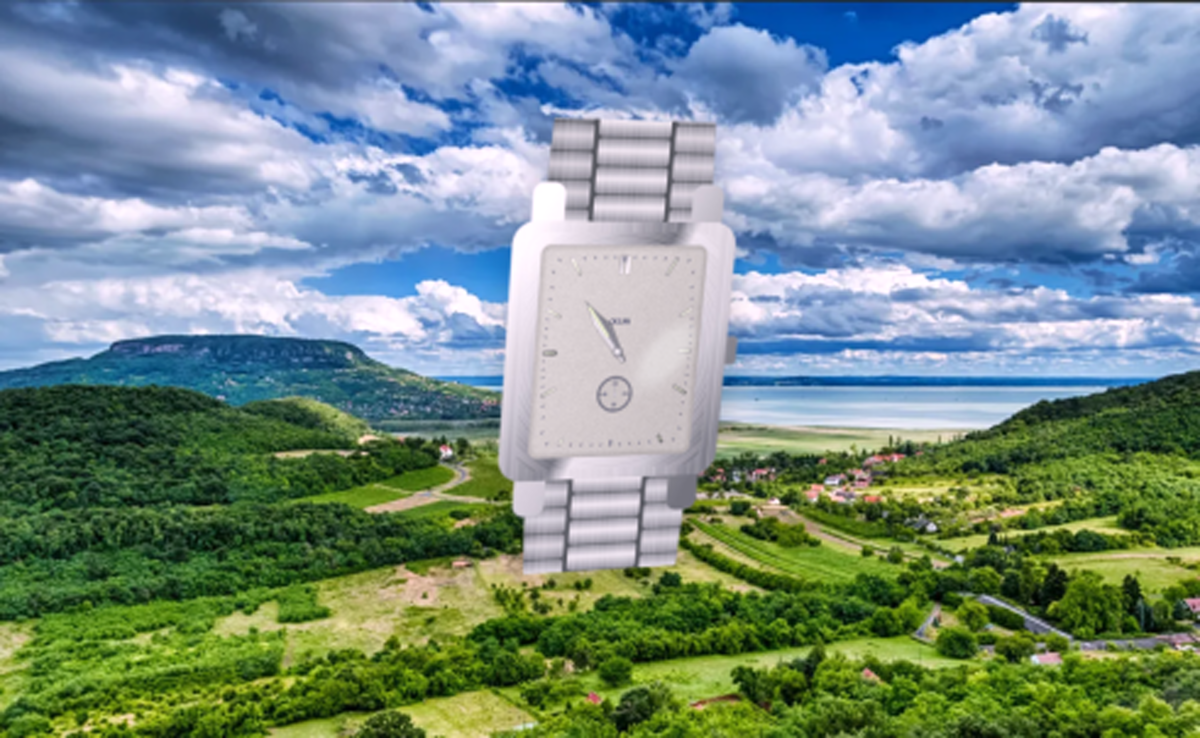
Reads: 10:54
